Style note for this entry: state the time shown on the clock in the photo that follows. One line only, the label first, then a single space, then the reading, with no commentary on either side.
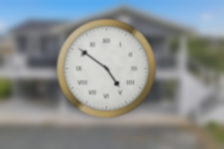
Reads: 4:51
